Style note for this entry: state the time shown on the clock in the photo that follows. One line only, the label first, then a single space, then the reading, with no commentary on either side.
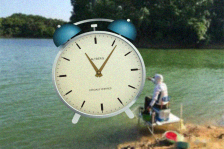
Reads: 11:06
